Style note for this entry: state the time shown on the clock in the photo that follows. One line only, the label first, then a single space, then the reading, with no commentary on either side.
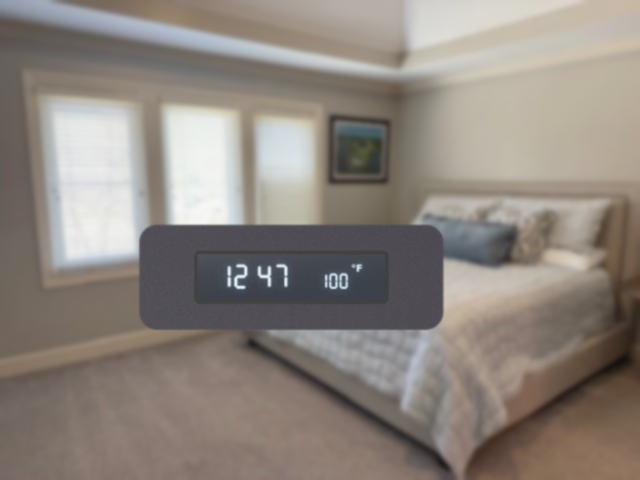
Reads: 12:47
